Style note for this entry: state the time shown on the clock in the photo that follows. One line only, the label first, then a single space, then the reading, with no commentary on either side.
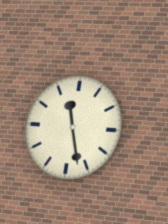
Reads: 11:27
